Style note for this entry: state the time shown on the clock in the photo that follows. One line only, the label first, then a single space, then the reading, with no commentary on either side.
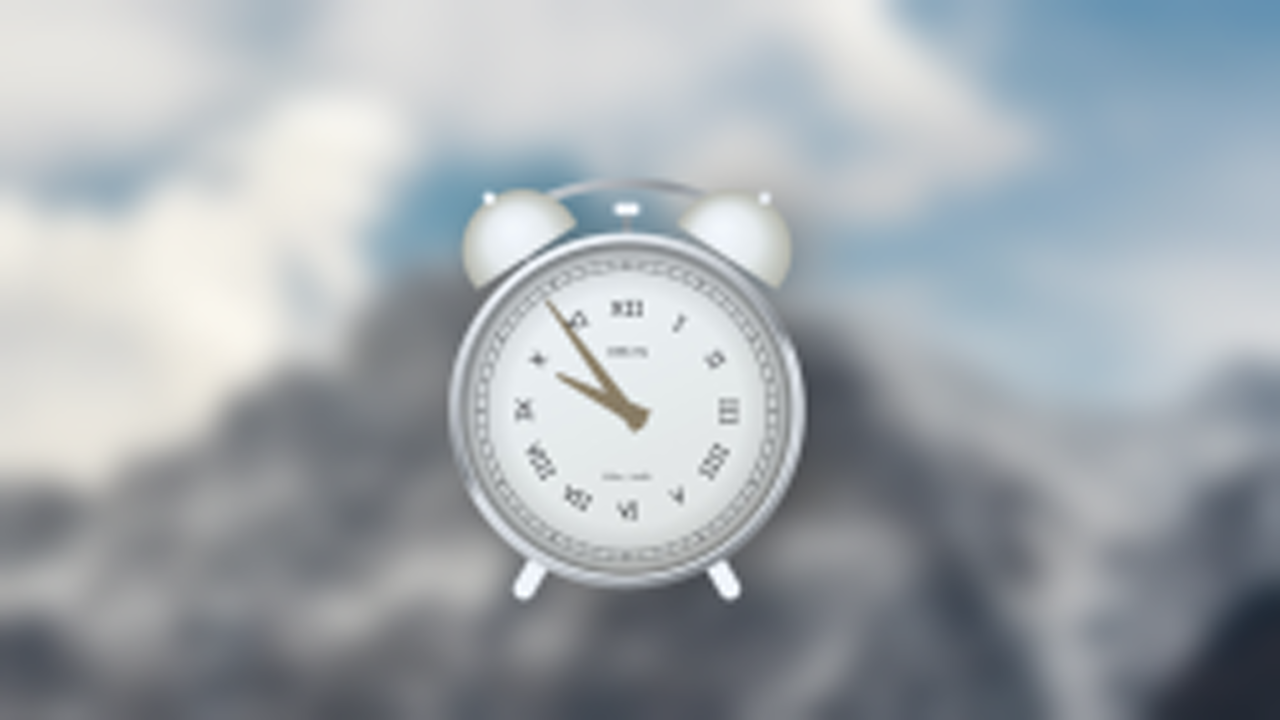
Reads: 9:54
